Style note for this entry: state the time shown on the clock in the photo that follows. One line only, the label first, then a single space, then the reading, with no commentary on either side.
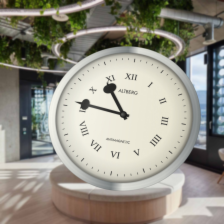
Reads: 10:46
